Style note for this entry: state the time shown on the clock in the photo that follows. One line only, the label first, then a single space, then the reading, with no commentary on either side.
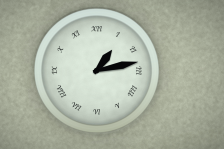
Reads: 1:13
